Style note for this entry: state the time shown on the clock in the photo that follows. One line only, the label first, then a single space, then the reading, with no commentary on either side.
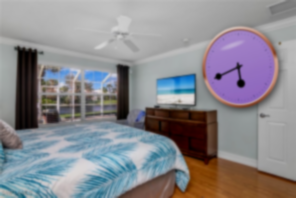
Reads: 5:41
